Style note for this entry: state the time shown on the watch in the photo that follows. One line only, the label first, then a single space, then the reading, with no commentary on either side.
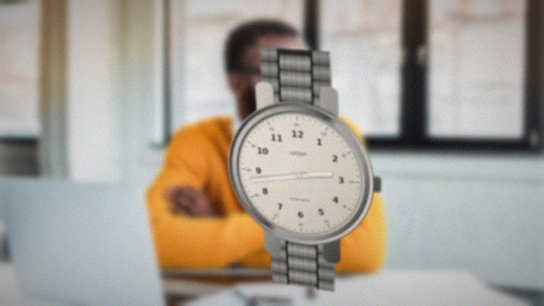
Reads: 2:43
